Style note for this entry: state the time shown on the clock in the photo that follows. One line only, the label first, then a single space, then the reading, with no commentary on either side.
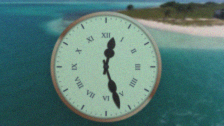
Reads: 12:27
